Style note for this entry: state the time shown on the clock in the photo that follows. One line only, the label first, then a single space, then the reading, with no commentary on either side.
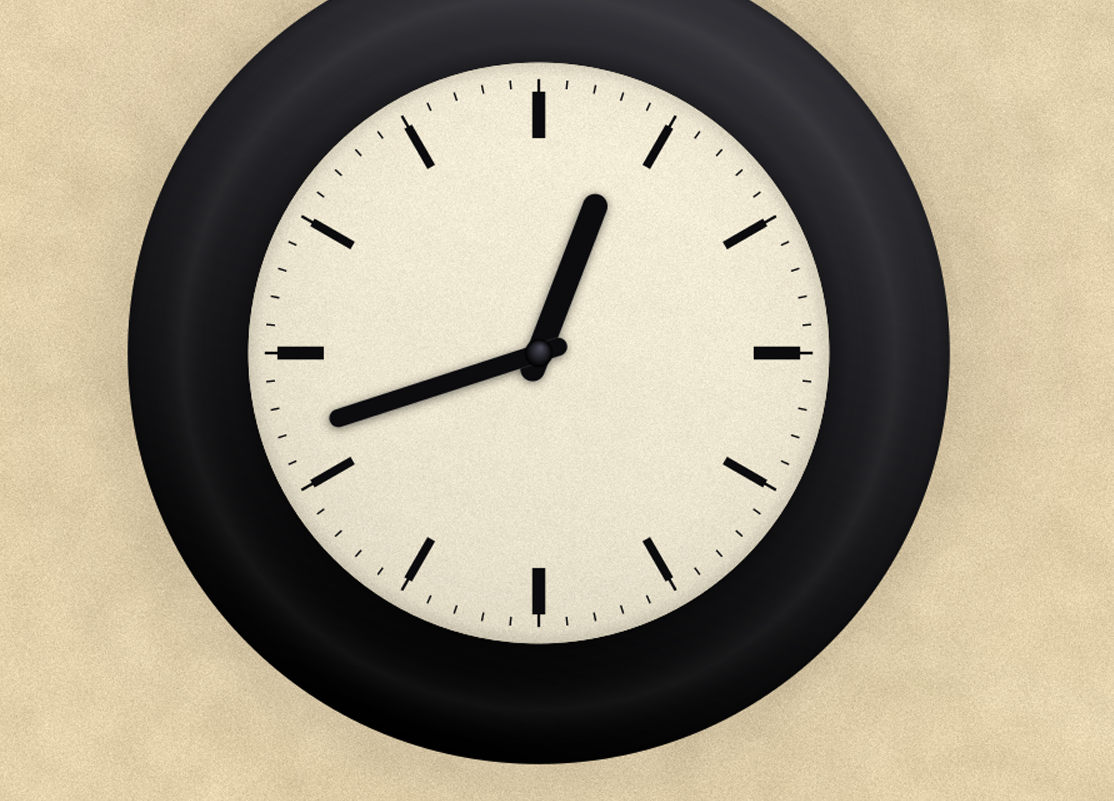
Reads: 12:42
